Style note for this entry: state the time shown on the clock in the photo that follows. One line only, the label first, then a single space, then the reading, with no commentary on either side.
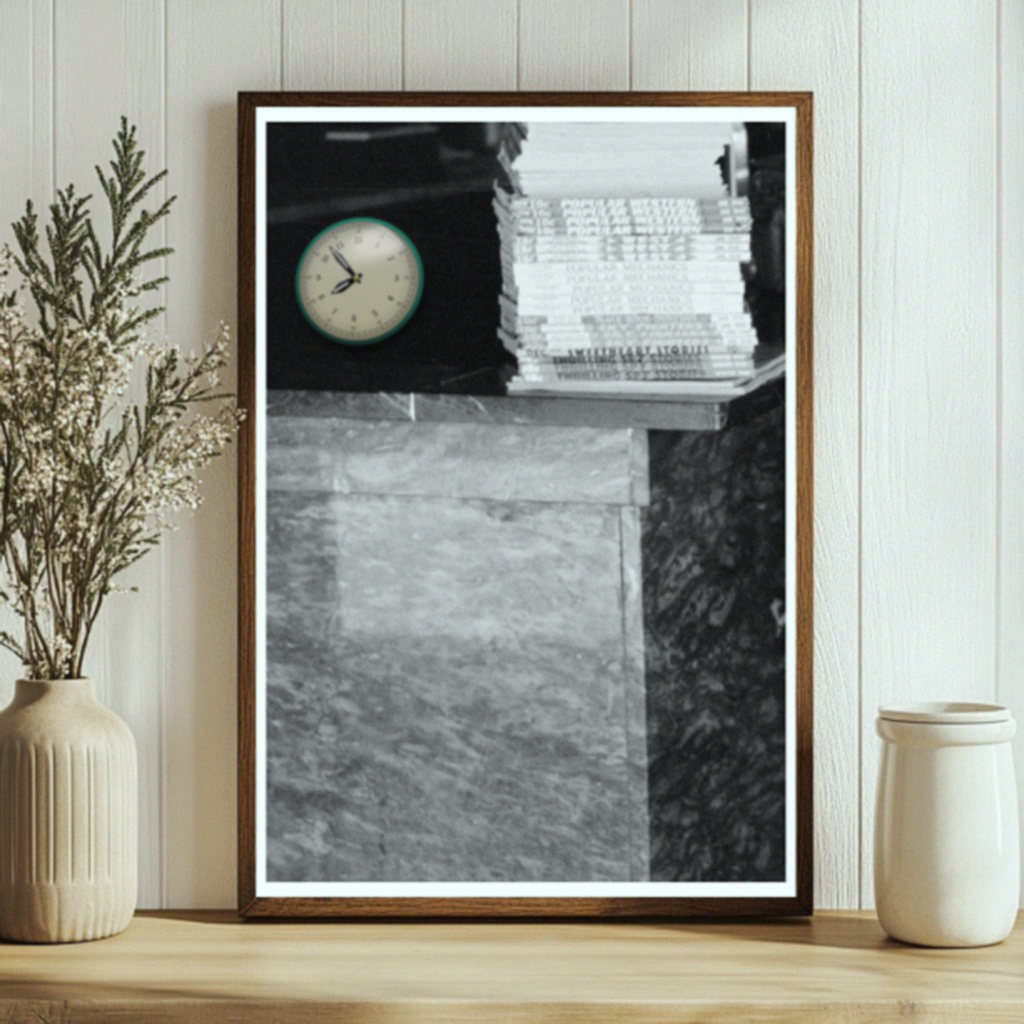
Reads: 7:53
